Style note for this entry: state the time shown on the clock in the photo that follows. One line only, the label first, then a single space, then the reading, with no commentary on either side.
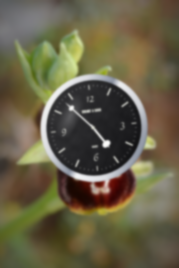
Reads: 4:53
